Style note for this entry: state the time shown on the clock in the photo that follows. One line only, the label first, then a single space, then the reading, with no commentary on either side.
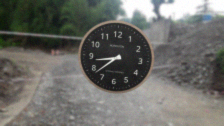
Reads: 8:38
